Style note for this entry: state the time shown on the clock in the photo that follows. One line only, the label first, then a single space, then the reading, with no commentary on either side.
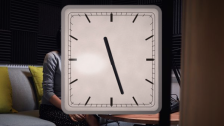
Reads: 11:27
